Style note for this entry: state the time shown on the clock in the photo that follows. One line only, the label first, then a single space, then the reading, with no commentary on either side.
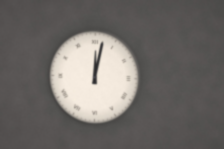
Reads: 12:02
